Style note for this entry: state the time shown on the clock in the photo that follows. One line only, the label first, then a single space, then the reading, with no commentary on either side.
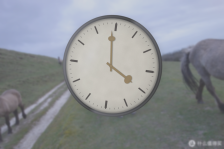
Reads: 3:59
